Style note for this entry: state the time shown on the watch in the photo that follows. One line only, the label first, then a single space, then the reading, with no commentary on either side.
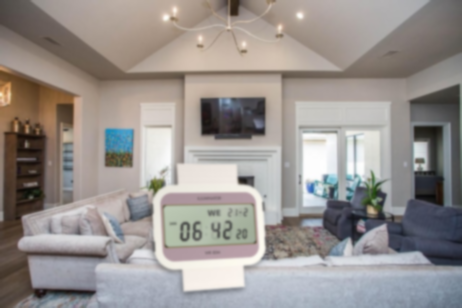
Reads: 6:42
